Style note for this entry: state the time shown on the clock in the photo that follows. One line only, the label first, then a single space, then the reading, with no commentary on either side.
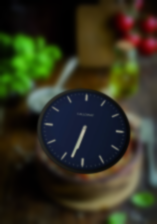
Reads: 6:33
